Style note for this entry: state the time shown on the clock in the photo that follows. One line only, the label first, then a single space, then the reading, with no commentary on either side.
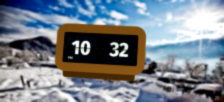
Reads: 10:32
